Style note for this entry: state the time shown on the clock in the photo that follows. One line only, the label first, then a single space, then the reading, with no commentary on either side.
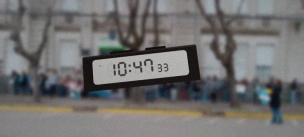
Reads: 10:47:33
